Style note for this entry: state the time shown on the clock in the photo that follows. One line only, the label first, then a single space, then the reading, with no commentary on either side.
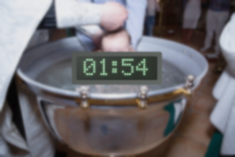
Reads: 1:54
